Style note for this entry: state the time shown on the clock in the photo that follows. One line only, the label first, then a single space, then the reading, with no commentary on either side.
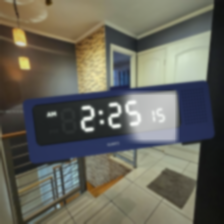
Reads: 2:25:15
